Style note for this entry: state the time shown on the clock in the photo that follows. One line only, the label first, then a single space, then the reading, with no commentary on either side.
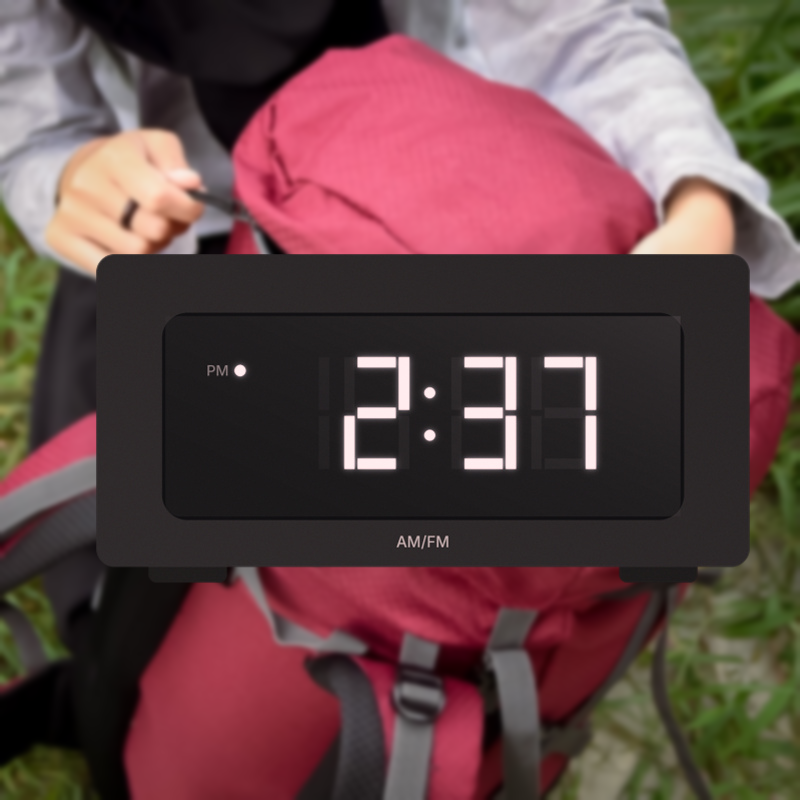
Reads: 2:37
